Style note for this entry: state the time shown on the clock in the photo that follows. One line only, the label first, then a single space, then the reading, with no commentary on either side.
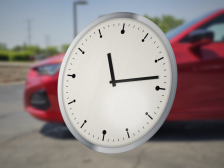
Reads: 11:13
